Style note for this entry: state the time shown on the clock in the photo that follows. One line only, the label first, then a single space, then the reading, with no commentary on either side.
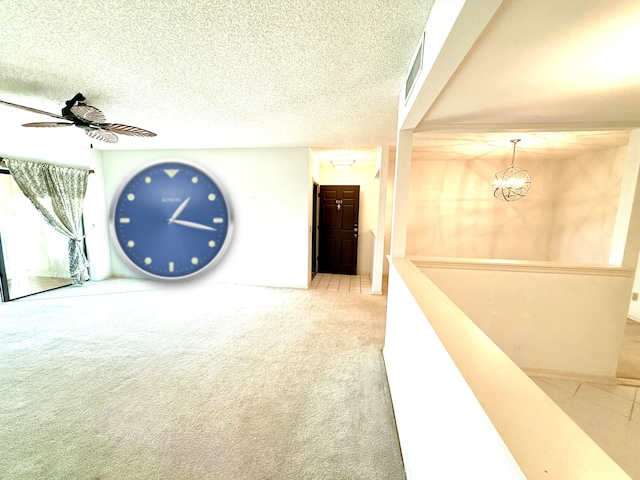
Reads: 1:17
